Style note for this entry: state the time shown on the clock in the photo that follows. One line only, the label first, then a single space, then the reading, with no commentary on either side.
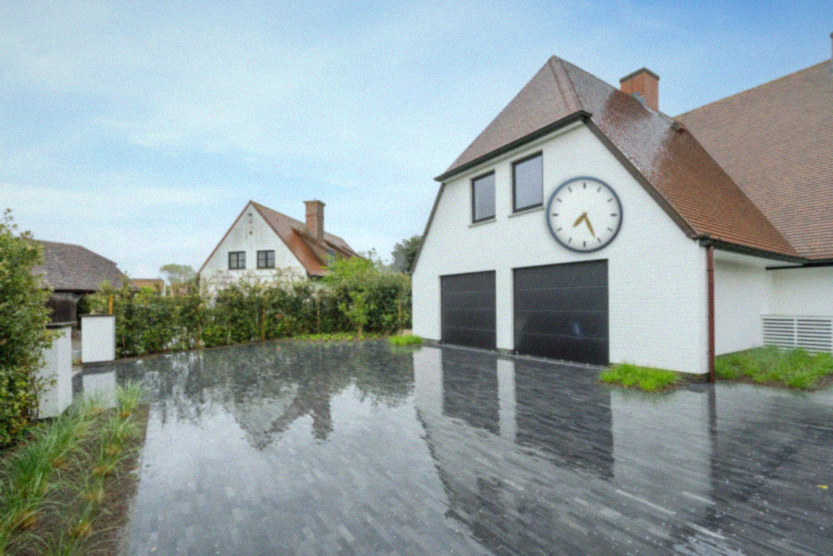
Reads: 7:26
